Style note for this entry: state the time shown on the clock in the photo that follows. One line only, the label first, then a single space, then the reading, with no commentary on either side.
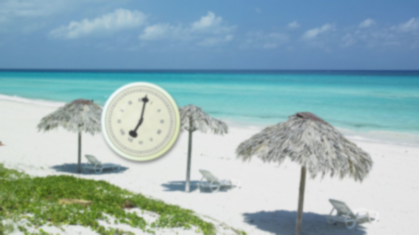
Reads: 7:02
